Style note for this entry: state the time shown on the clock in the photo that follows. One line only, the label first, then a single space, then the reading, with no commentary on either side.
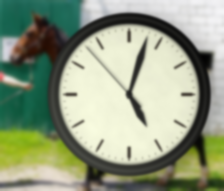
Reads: 5:02:53
